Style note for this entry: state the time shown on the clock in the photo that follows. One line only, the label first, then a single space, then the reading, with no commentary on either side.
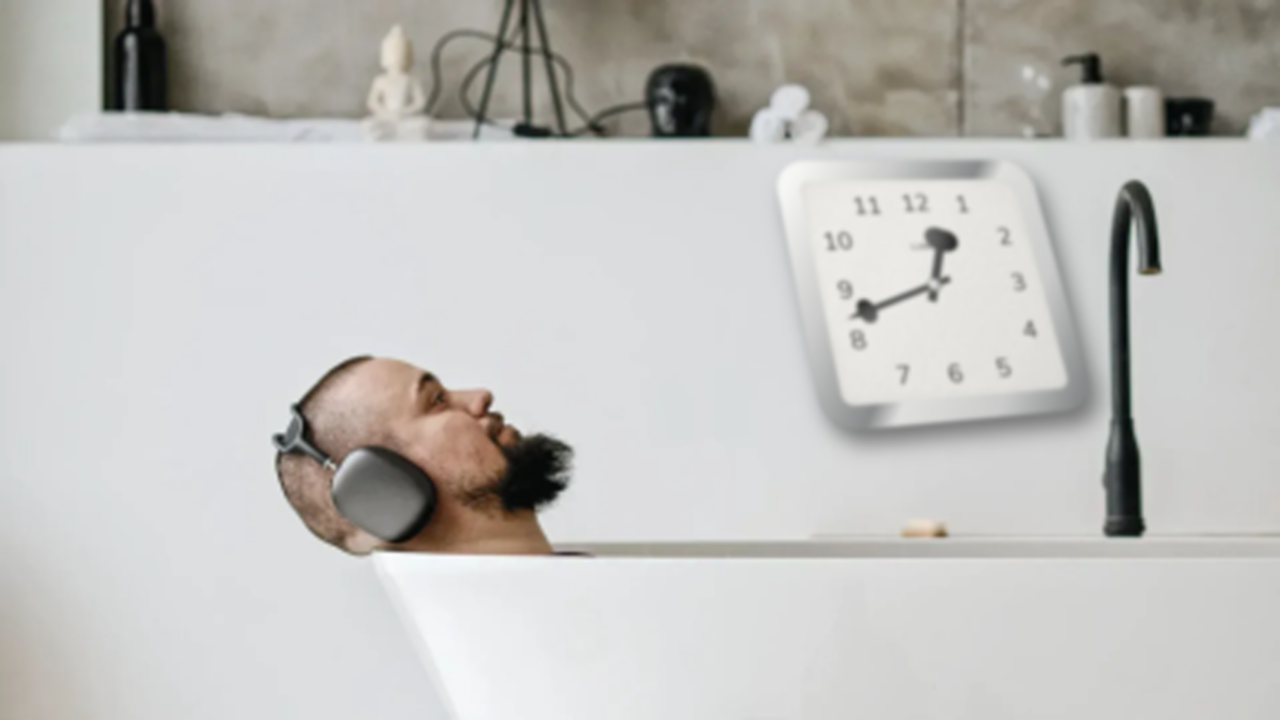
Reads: 12:42
